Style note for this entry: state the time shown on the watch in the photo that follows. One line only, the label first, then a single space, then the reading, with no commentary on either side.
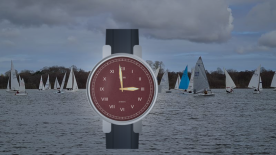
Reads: 2:59
